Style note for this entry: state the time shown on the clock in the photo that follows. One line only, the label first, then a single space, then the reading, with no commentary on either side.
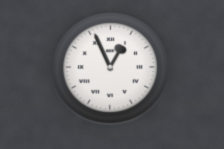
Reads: 12:56
